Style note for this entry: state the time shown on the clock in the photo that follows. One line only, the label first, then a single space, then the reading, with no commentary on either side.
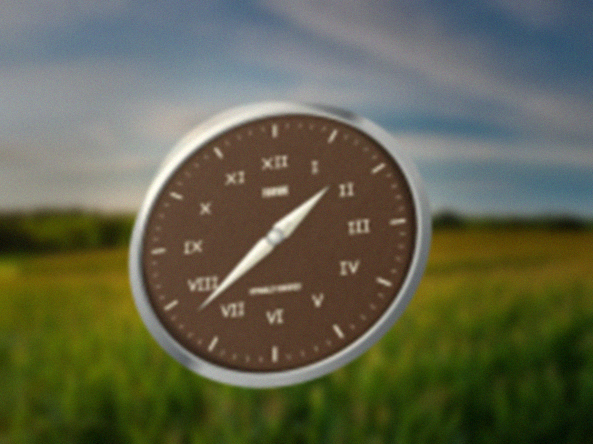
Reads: 1:38
